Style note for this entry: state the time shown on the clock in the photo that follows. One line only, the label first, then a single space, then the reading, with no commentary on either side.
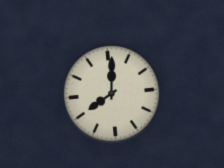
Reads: 8:01
